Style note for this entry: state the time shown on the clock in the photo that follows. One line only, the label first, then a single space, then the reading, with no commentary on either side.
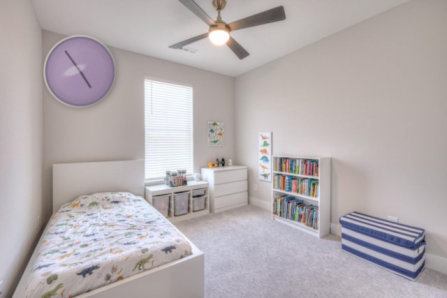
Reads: 4:54
